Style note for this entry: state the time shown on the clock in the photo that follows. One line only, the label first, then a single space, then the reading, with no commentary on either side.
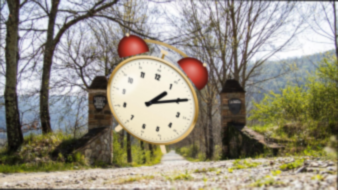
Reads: 1:10
